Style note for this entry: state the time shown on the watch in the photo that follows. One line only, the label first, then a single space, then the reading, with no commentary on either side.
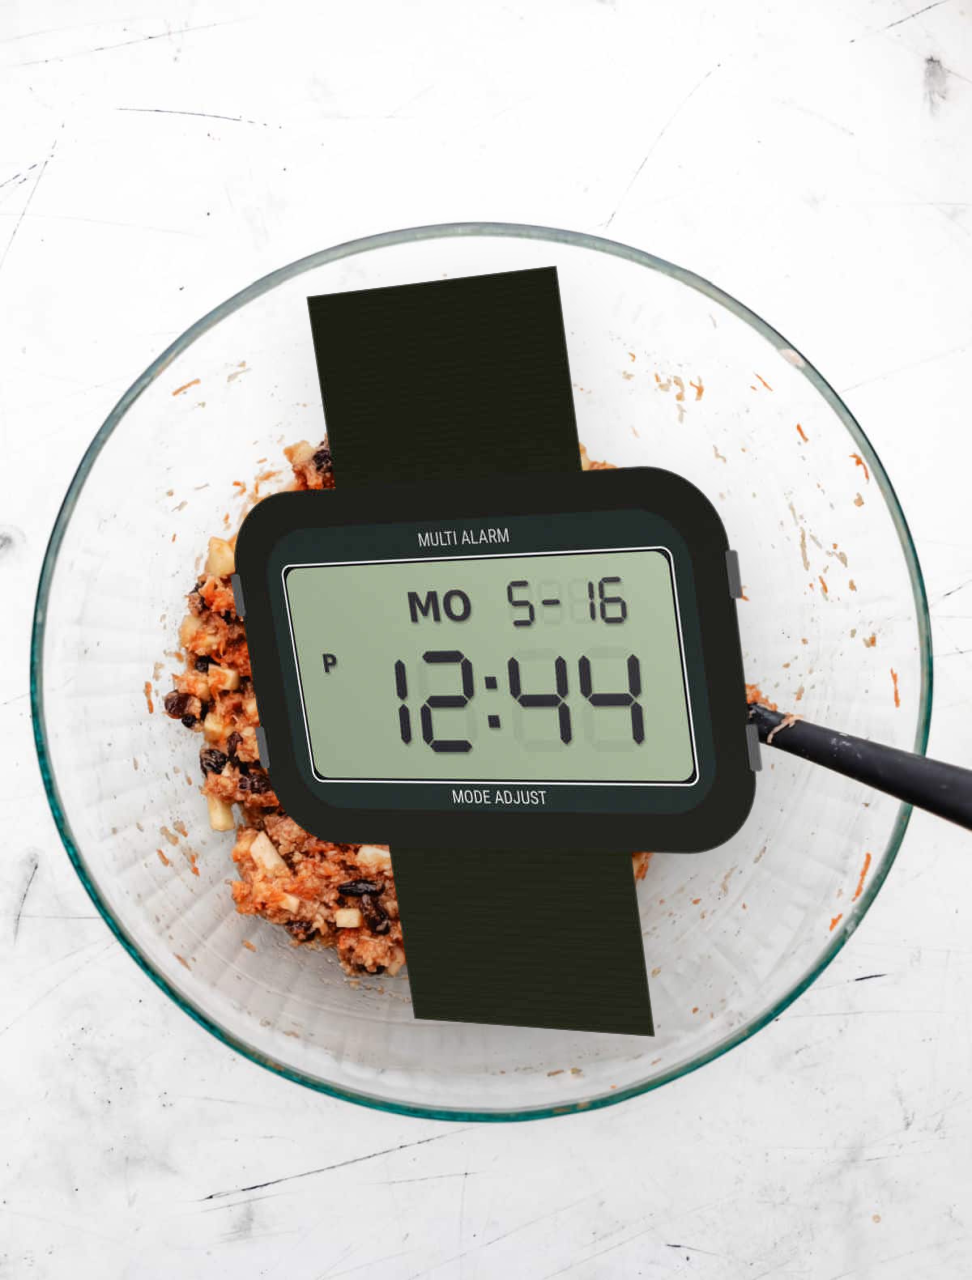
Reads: 12:44
